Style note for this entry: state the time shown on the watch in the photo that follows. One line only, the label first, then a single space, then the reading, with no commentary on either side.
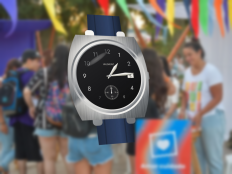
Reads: 1:14
